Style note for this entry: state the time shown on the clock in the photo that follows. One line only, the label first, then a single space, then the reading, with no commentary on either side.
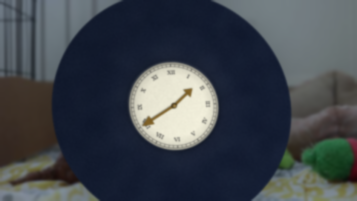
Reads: 1:40
